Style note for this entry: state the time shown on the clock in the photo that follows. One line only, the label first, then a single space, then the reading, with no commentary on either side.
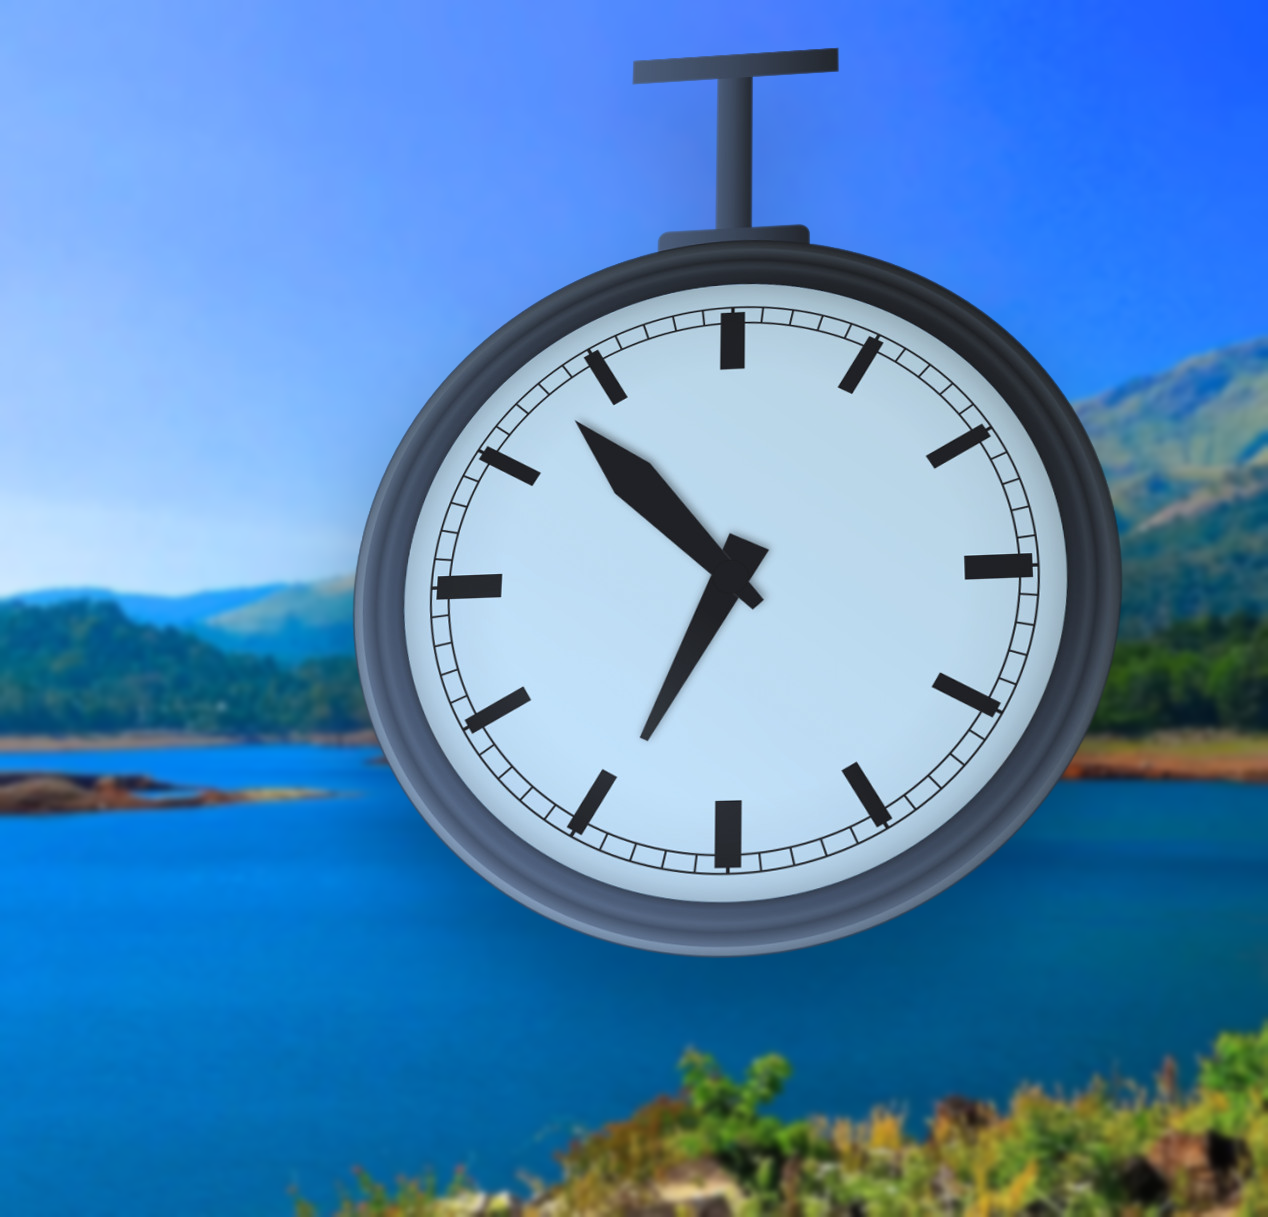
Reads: 6:53
